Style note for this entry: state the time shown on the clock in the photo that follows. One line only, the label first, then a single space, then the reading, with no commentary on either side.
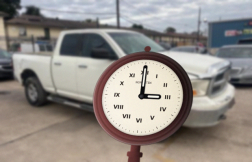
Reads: 3:00
